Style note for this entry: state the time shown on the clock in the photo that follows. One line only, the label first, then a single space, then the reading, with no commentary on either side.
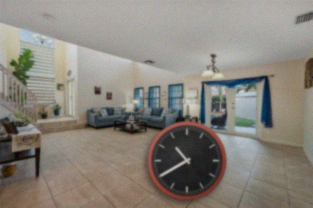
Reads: 10:40
